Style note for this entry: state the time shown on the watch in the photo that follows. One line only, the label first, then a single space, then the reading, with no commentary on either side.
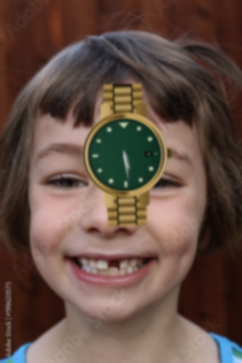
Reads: 5:29
